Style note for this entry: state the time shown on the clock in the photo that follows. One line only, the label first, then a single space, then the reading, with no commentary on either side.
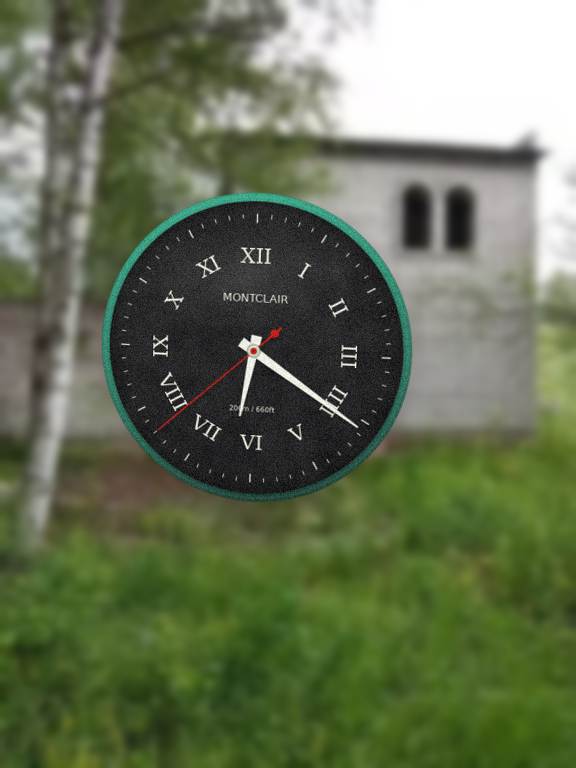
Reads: 6:20:38
